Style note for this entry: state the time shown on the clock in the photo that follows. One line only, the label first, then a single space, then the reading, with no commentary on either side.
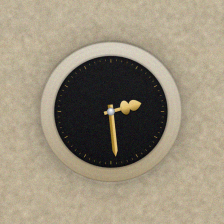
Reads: 2:29
